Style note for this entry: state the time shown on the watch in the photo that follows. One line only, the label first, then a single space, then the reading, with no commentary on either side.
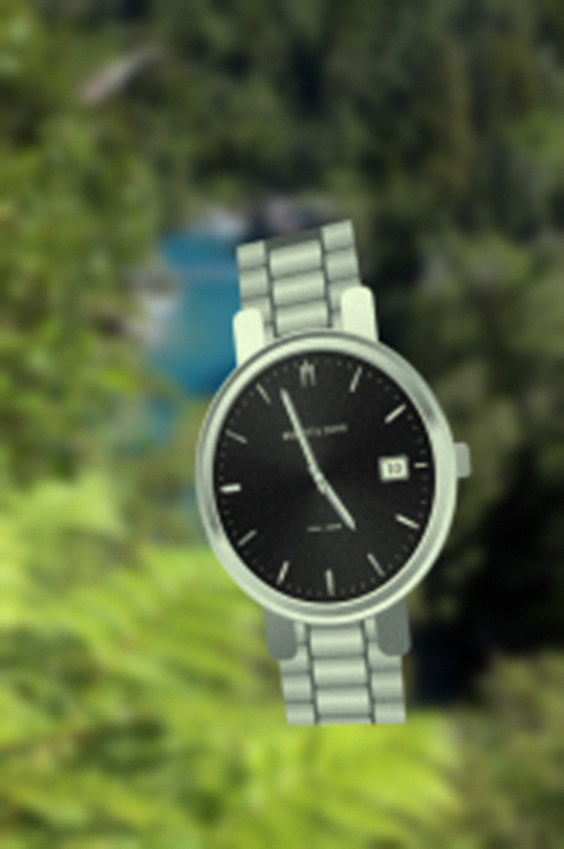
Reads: 4:57
